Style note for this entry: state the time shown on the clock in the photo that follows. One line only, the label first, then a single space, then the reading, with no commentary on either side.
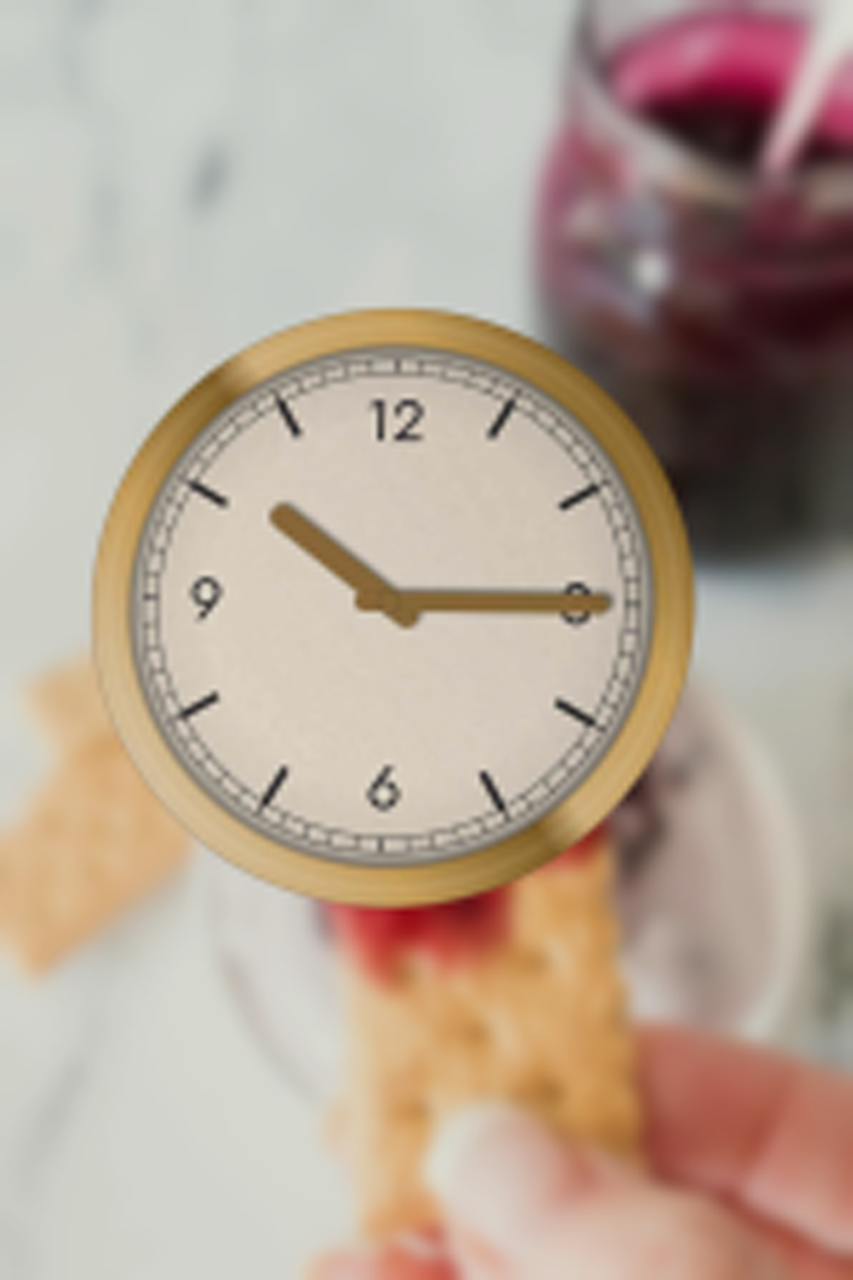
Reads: 10:15
